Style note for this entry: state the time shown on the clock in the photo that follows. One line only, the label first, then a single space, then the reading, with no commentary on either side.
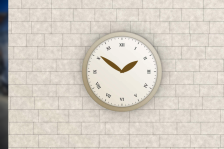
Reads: 1:51
